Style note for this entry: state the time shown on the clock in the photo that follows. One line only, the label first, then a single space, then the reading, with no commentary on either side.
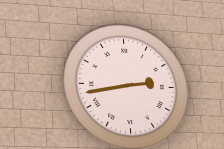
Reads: 2:43
